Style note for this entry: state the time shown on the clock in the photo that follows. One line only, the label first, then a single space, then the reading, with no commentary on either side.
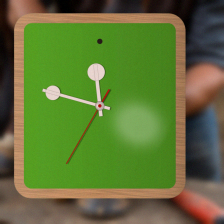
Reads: 11:47:35
